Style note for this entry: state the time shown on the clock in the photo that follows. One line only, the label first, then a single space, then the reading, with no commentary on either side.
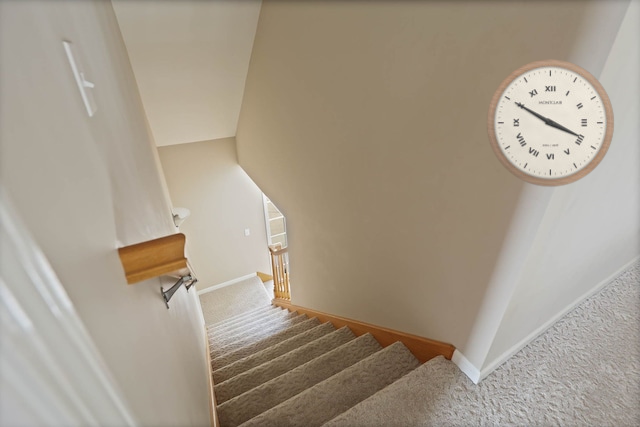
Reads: 3:50
